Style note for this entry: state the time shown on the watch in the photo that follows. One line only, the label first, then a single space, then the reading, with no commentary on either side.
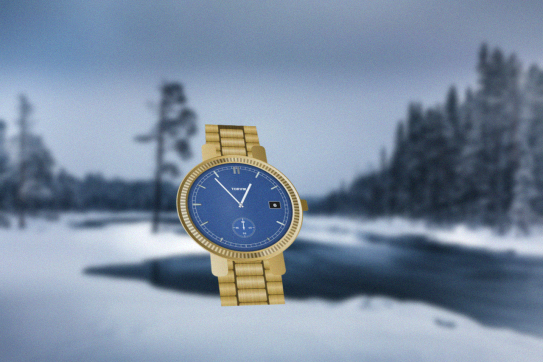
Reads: 12:54
